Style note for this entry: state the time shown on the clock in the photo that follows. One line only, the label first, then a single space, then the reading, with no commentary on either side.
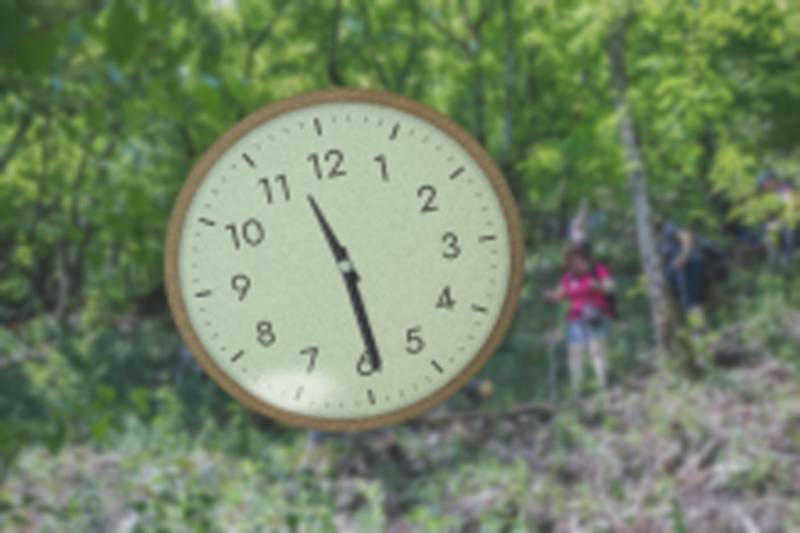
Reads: 11:29
